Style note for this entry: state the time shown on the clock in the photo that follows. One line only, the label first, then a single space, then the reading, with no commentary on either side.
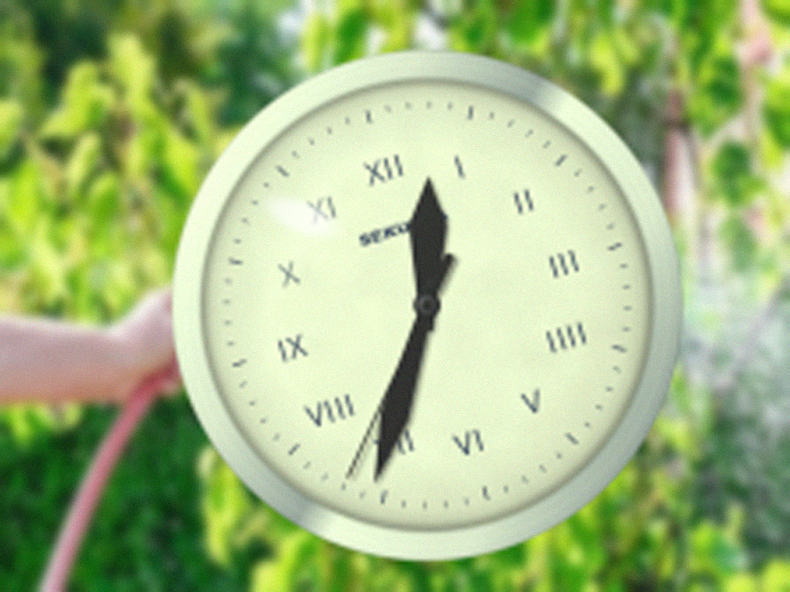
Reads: 12:35:37
